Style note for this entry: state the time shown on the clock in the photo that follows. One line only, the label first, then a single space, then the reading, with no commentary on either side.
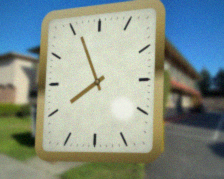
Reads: 7:56
